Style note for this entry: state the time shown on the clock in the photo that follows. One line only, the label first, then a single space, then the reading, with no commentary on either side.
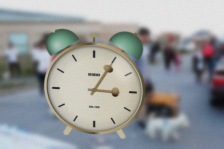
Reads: 3:05
